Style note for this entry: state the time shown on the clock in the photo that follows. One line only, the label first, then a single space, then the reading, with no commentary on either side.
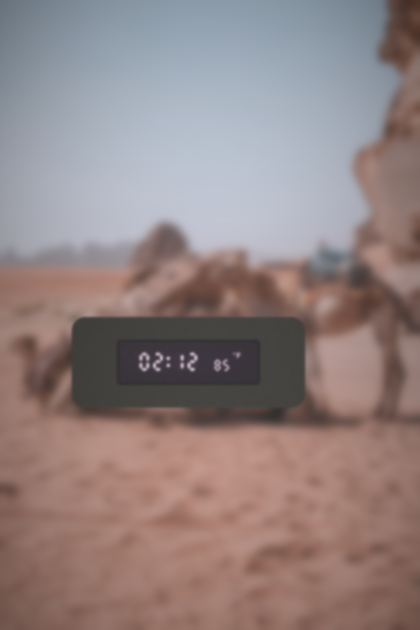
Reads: 2:12
